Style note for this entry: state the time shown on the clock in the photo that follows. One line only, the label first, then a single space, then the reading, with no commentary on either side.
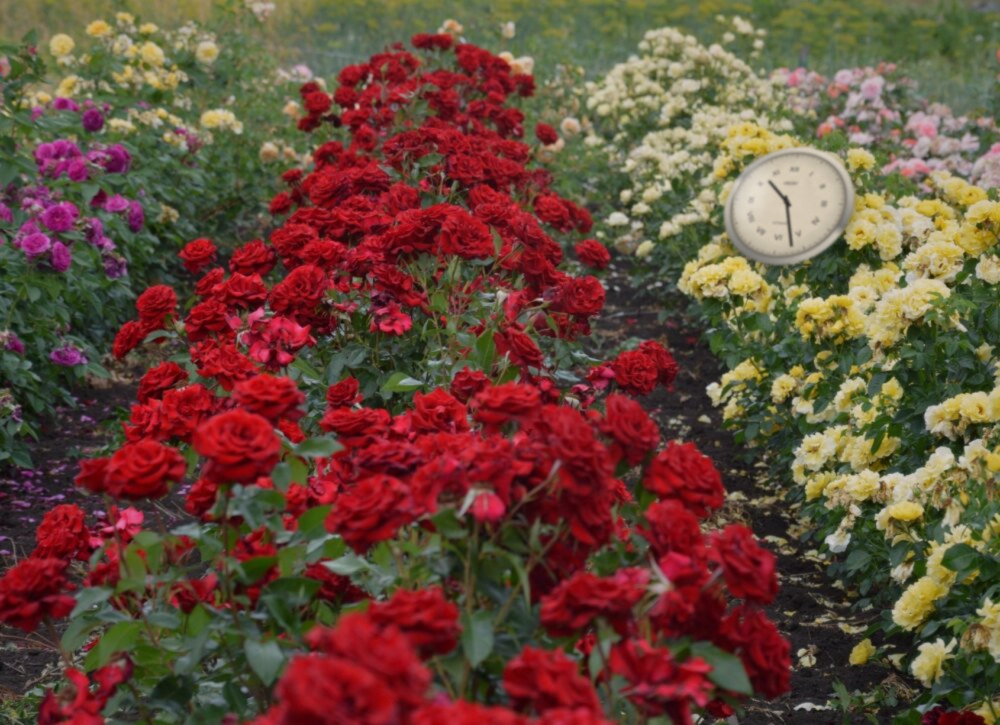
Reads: 10:27
